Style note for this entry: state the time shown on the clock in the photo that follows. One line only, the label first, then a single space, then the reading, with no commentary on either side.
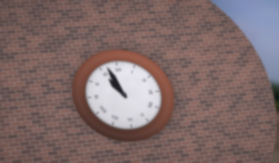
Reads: 10:57
